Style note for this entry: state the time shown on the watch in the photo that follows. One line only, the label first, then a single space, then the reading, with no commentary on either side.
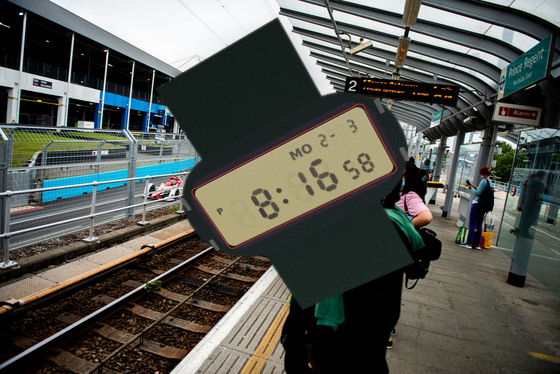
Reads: 8:16:58
